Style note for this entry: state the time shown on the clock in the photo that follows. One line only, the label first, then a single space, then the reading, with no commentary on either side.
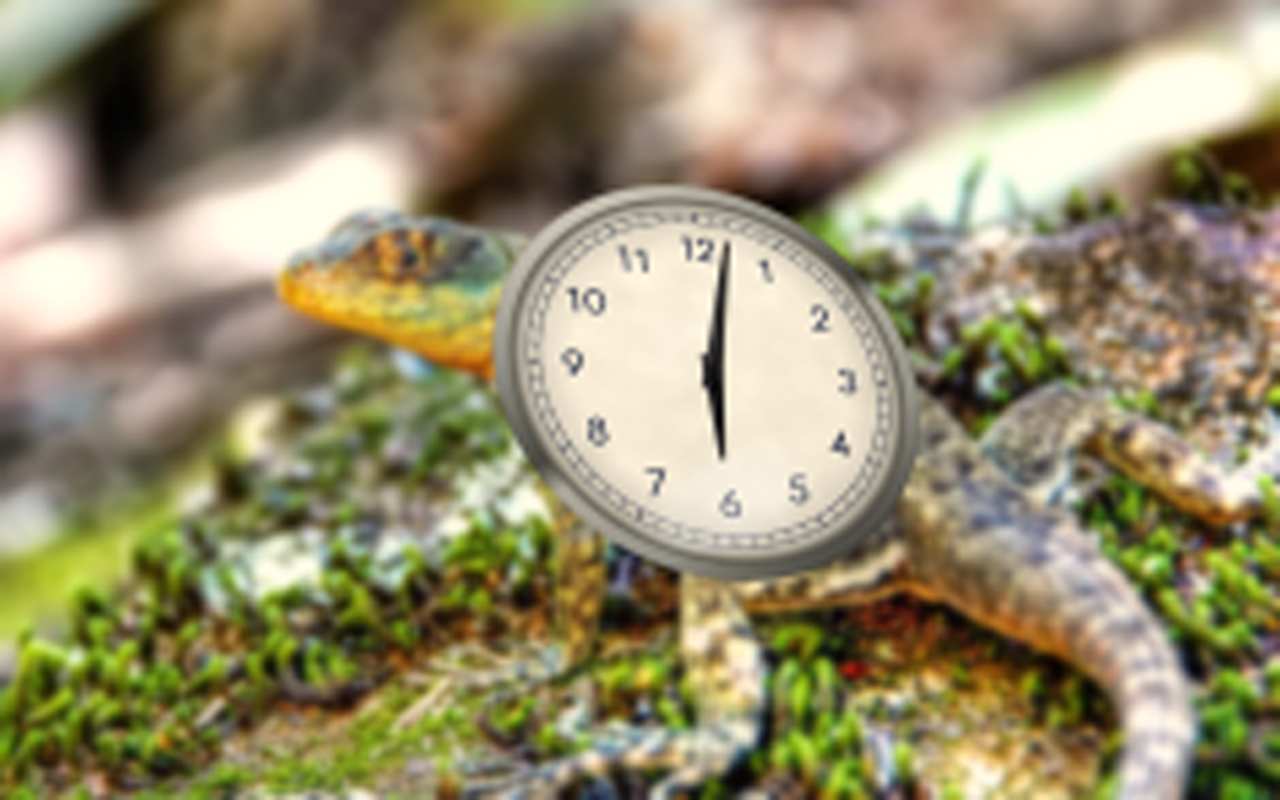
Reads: 6:02
